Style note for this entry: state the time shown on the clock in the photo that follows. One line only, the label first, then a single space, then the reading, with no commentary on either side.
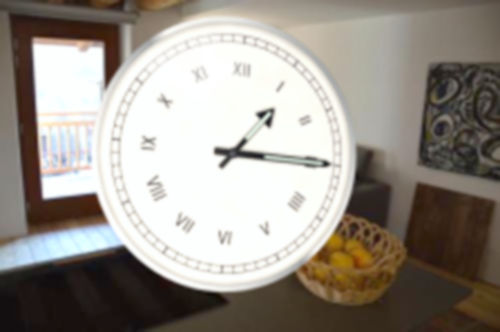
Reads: 1:15
